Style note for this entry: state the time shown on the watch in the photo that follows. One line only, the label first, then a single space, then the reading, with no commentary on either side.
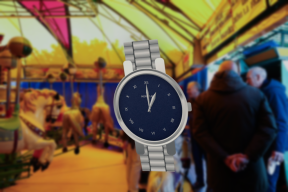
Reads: 1:00
